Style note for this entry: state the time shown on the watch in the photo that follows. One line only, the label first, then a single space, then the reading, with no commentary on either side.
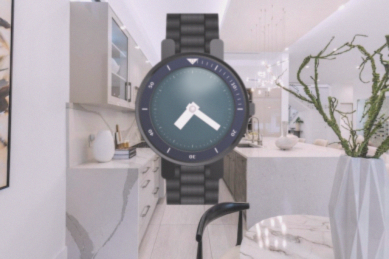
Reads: 7:21
